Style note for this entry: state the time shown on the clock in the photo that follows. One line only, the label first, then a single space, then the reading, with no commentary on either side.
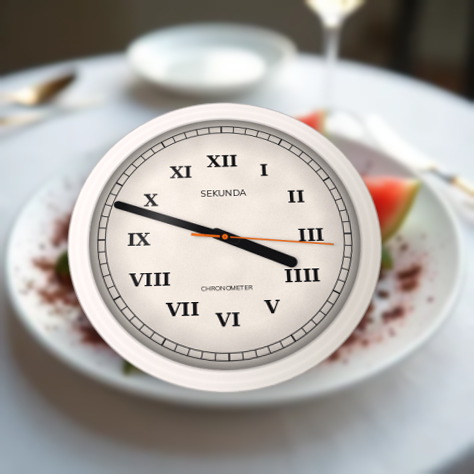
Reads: 3:48:16
